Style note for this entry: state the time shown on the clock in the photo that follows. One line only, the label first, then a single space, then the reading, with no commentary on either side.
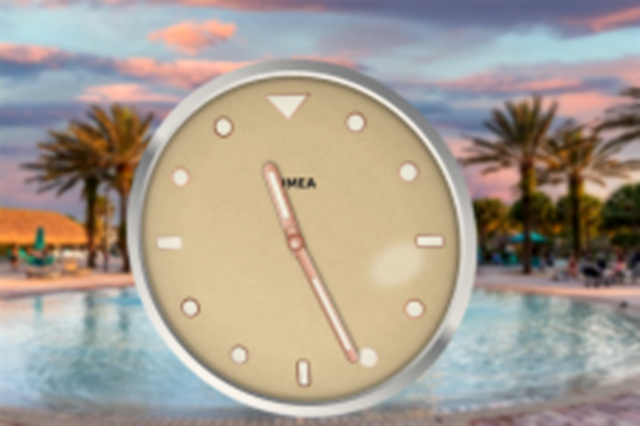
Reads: 11:26
